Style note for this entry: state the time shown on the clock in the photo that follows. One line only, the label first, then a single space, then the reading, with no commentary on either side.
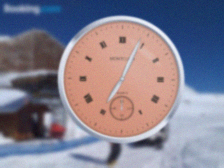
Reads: 7:04
